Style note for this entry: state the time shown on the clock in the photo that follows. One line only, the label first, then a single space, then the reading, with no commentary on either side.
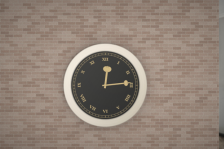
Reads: 12:14
